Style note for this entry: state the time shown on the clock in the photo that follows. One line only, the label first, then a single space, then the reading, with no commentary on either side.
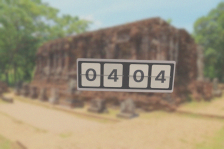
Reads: 4:04
